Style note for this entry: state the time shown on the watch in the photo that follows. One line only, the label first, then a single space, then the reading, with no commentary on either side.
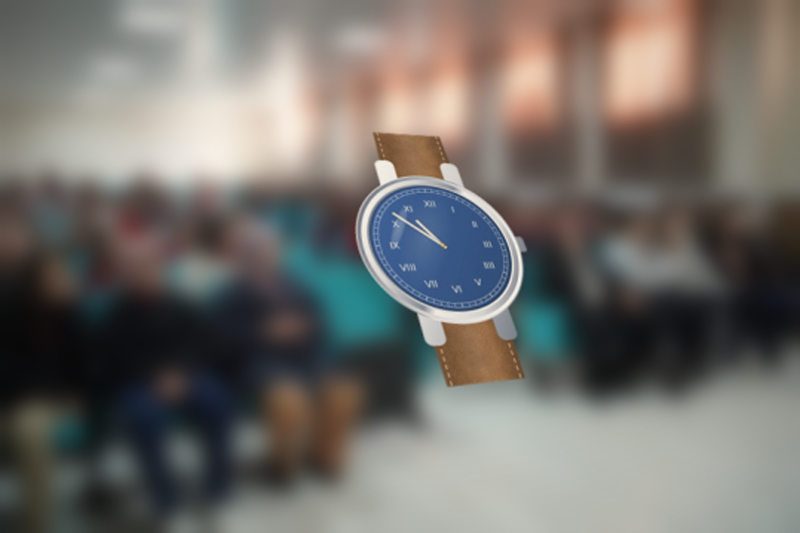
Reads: 10:52
